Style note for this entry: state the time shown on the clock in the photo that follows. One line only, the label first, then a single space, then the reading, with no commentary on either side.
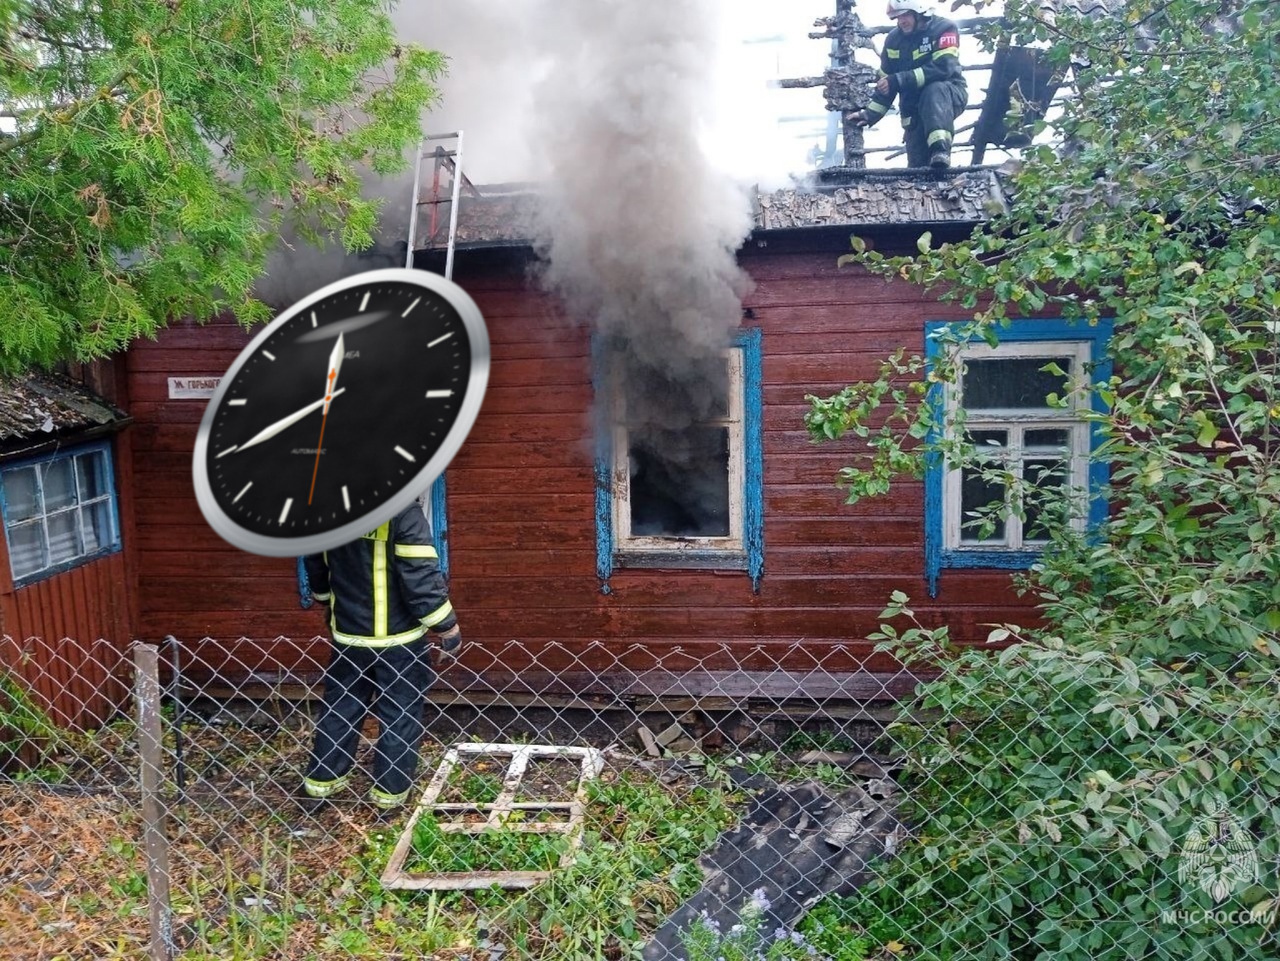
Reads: 11:39:28
